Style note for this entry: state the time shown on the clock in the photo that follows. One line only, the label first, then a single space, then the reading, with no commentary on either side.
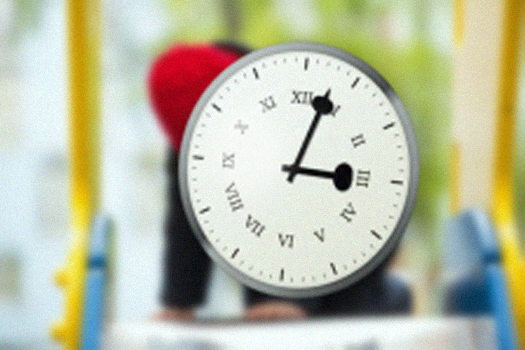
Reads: 3:03
